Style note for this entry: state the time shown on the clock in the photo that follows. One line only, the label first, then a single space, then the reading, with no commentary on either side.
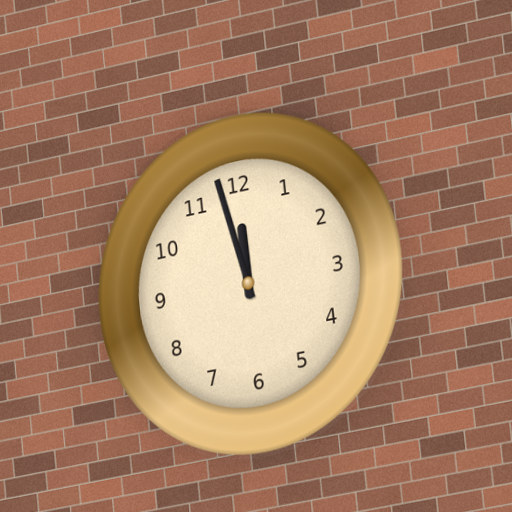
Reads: 11:58
